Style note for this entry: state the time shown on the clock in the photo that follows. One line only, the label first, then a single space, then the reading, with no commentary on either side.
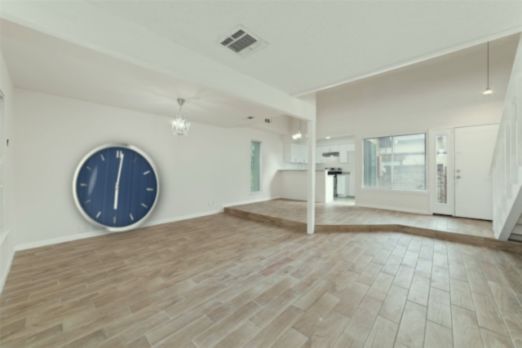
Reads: 6:01
